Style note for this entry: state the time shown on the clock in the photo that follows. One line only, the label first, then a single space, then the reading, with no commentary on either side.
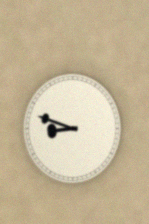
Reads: 8:48
